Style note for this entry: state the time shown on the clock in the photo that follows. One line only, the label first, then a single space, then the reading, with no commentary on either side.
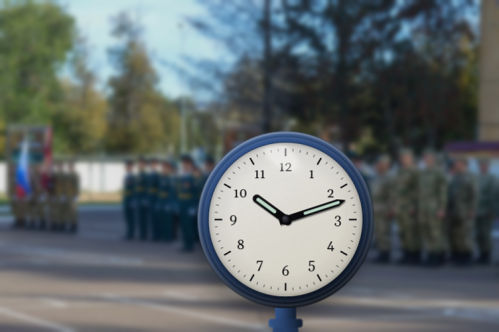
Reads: 10:12
